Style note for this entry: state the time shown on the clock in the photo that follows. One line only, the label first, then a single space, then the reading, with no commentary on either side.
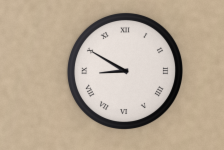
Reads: 8:50
